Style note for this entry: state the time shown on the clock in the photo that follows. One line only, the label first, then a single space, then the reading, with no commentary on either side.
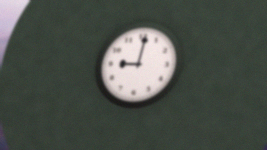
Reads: 9:01
